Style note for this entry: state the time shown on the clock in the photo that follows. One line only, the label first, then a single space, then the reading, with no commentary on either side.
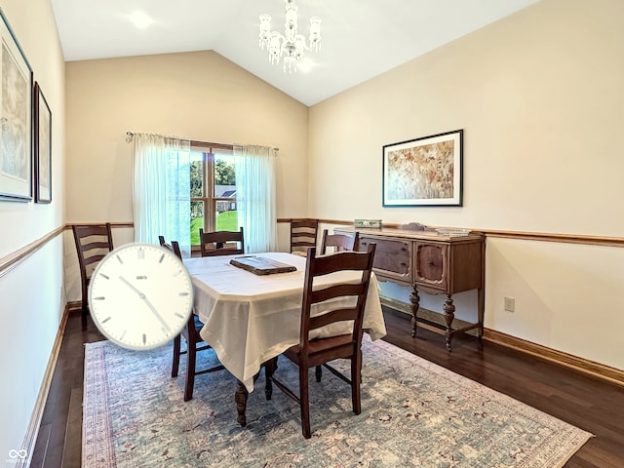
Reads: 10:24
